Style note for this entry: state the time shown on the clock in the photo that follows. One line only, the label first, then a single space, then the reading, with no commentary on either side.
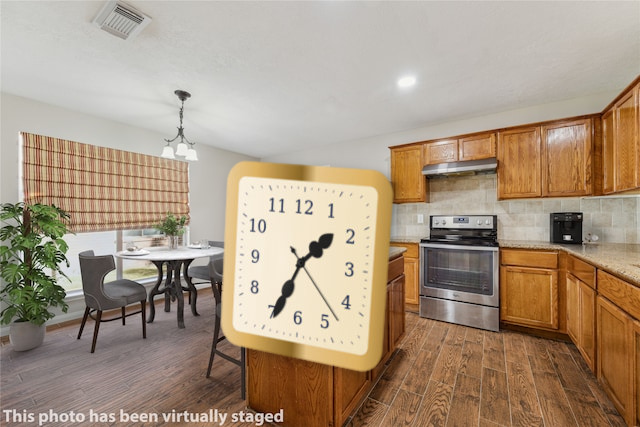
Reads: 1:34:23
